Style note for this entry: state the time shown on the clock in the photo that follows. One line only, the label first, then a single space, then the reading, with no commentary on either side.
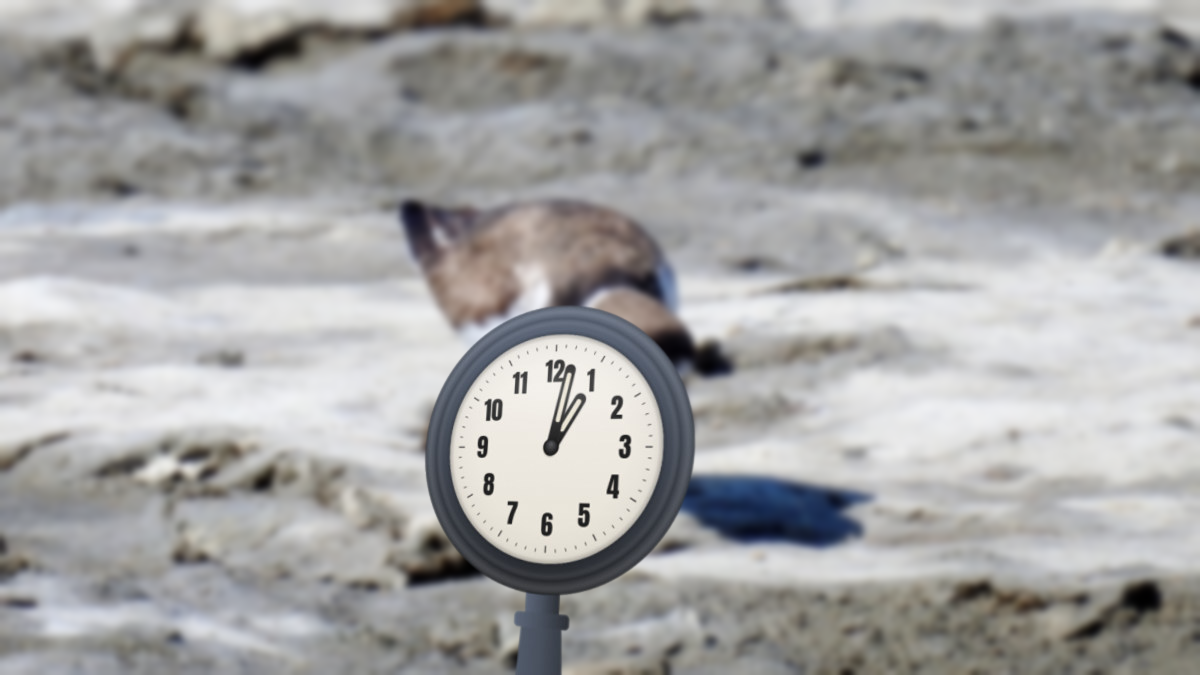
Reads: 1:02
